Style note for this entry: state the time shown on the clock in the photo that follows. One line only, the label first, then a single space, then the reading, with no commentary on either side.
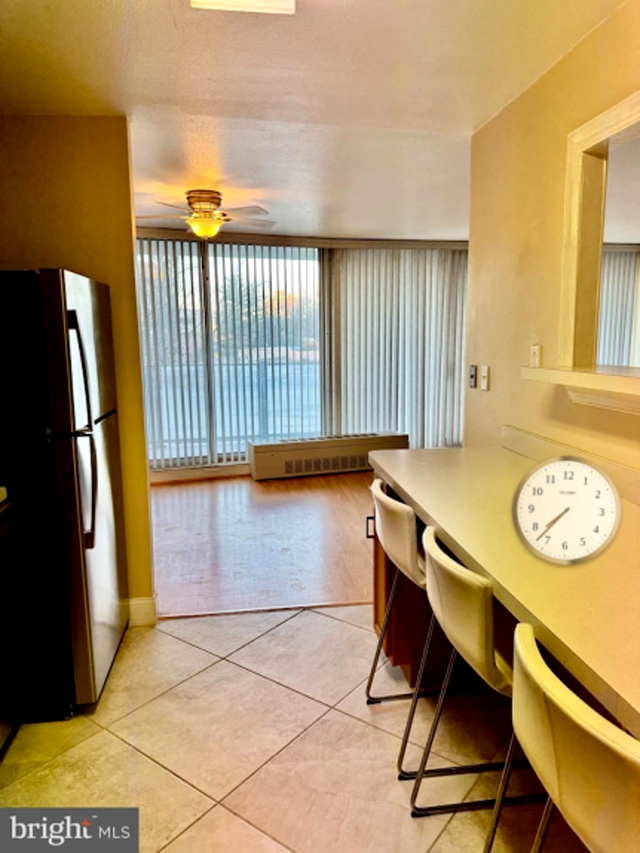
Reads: 7:37
